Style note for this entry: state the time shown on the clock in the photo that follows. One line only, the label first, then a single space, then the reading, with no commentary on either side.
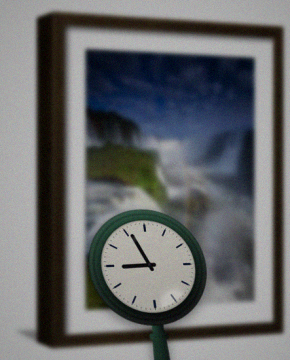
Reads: 8:56
